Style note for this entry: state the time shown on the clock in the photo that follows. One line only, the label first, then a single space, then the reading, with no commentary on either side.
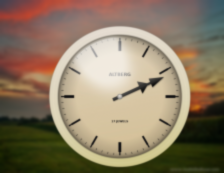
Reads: 2:11
